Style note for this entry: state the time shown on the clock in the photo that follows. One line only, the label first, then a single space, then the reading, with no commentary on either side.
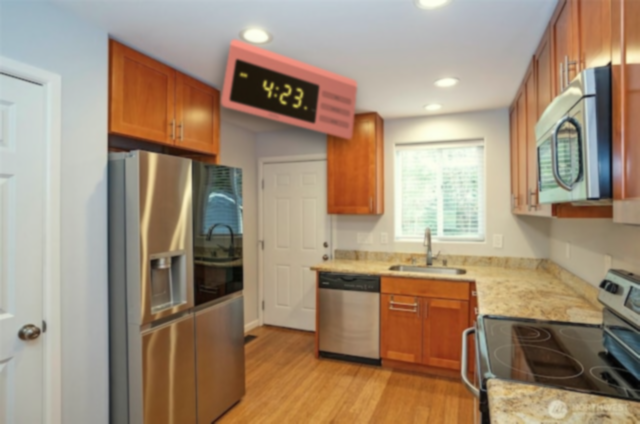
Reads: 4:23
